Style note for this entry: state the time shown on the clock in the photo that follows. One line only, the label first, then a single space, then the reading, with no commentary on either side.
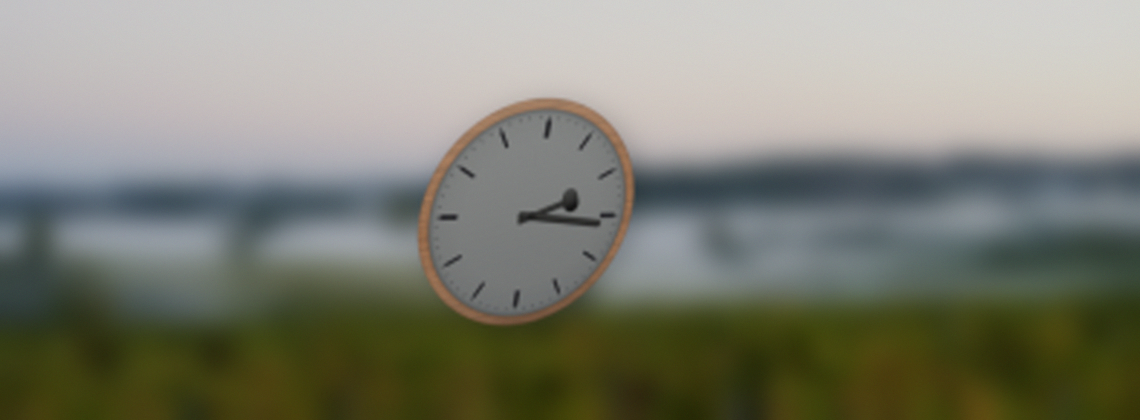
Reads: 2:16
